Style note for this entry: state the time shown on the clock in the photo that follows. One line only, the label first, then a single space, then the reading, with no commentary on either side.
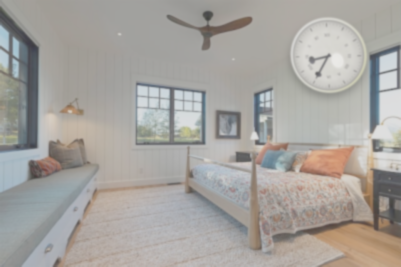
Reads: 8:35
